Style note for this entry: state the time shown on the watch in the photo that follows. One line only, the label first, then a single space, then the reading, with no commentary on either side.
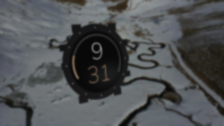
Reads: 9:31
